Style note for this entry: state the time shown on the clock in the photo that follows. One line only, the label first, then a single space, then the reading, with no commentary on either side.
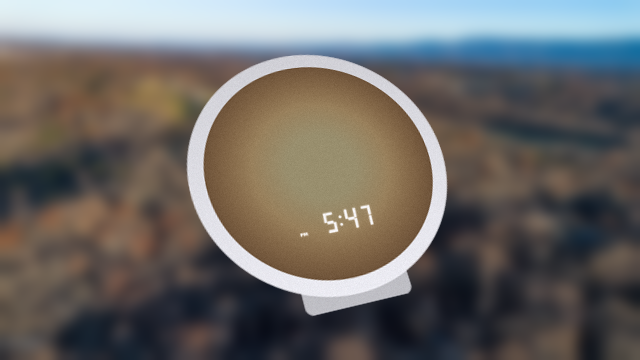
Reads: 5:47
